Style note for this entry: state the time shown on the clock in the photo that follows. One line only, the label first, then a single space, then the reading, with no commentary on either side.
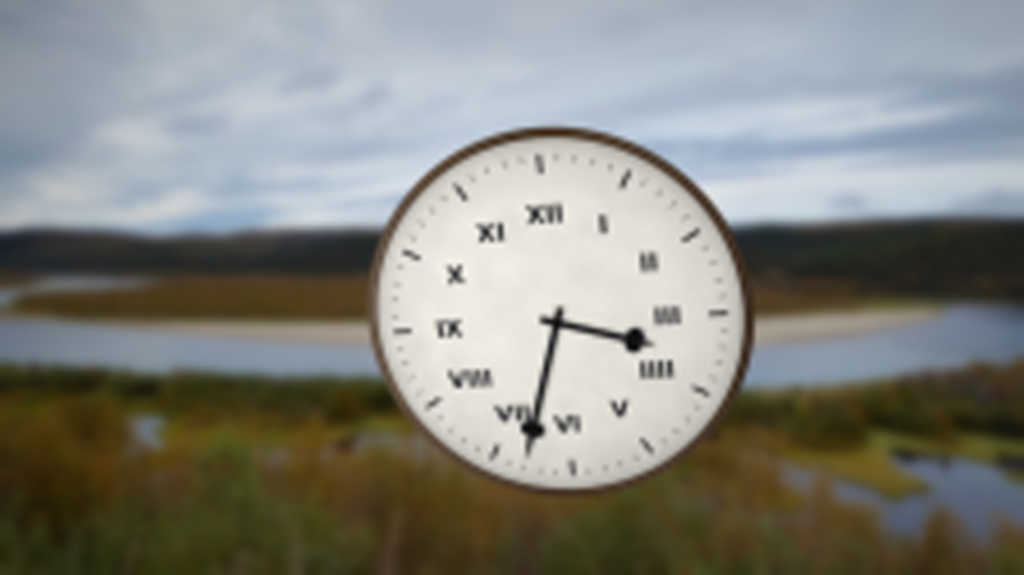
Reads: 3:33
